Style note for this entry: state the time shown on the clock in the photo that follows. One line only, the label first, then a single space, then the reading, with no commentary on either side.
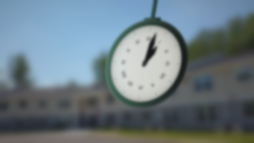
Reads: 1:02
